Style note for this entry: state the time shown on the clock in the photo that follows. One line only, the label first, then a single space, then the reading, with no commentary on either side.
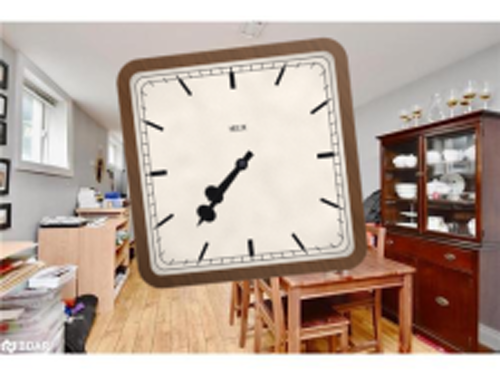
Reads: 7:37
